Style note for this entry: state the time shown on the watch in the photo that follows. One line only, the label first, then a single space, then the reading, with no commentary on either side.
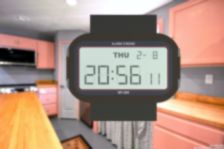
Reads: 20:56:11
